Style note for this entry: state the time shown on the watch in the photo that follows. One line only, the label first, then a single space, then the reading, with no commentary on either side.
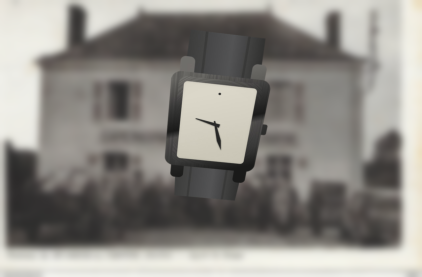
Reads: 9:27
